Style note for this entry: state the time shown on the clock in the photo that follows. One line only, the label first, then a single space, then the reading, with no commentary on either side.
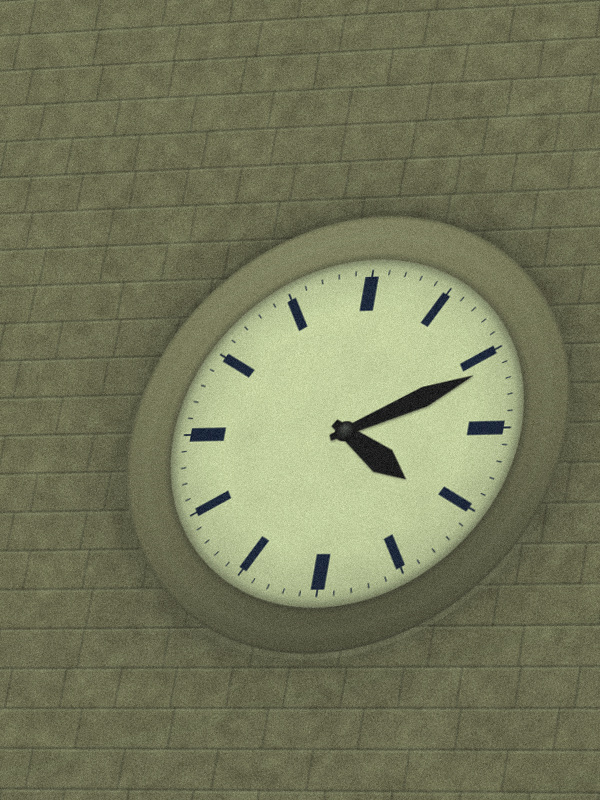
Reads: 4:11
